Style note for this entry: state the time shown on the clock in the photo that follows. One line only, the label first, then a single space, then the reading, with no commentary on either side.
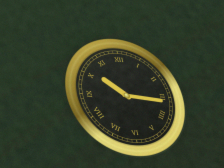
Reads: 10:16
